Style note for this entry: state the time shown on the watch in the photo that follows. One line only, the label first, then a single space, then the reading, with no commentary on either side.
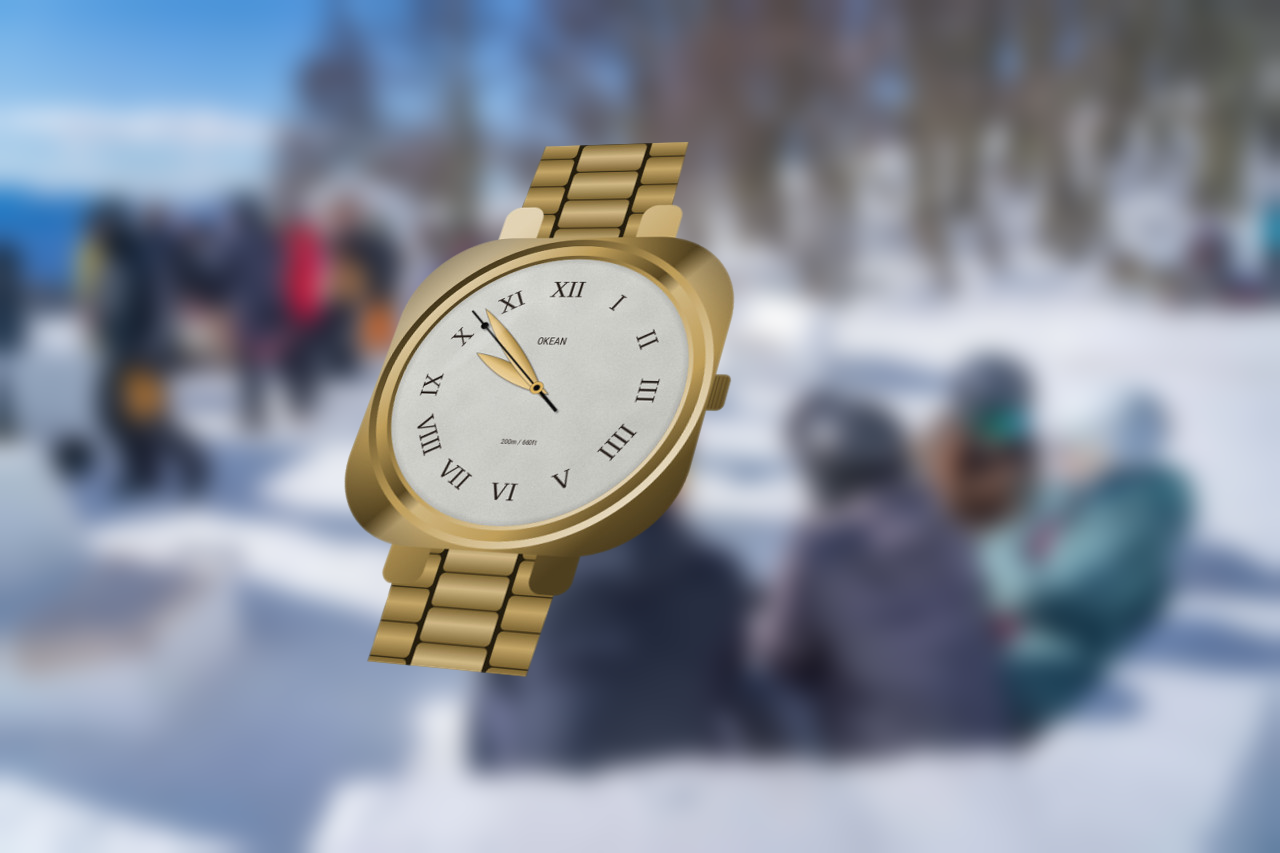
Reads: 9:52:52
